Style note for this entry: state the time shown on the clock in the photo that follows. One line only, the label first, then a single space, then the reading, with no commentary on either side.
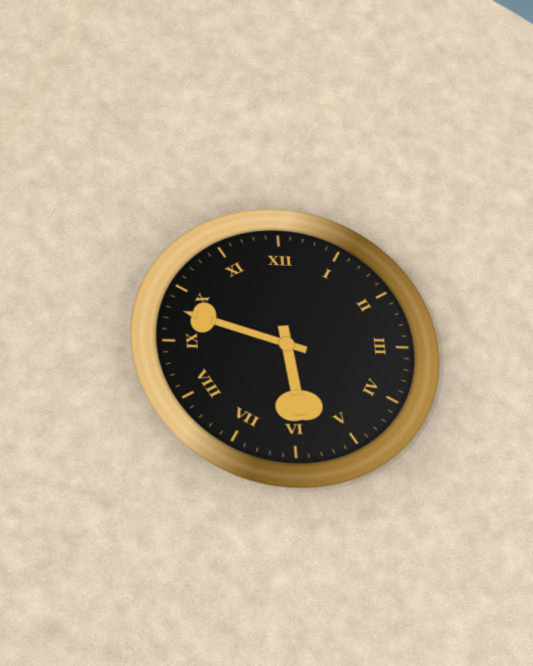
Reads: 5:48
